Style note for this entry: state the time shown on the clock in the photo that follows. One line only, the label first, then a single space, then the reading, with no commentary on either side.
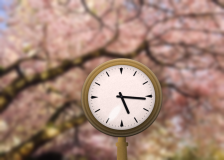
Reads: 5:16
